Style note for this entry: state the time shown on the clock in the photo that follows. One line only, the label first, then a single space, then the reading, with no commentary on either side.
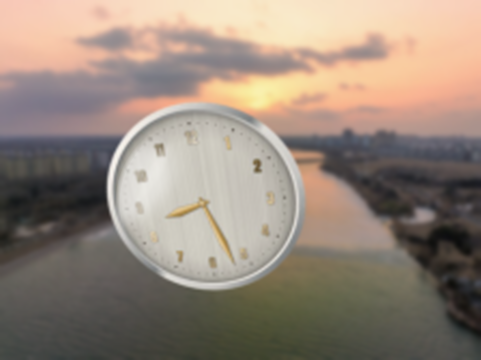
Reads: 8:27
